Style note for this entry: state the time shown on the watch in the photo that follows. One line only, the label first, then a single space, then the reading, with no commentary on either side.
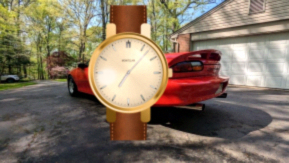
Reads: 7:07
